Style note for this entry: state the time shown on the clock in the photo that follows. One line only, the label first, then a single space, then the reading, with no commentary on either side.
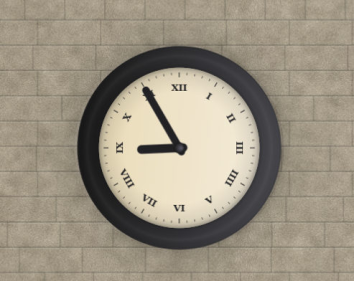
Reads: 8:55
